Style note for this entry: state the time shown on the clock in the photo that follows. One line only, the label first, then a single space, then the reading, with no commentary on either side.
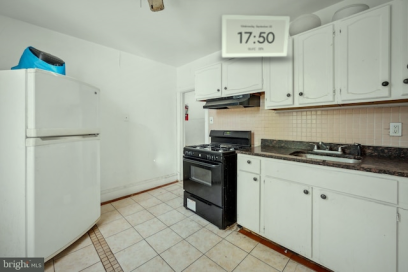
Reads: 17:50
